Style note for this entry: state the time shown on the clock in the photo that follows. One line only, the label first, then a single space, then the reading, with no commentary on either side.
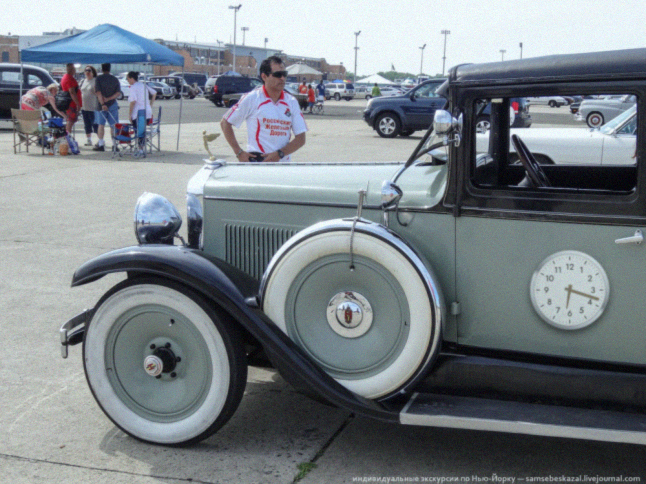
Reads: 6:18
